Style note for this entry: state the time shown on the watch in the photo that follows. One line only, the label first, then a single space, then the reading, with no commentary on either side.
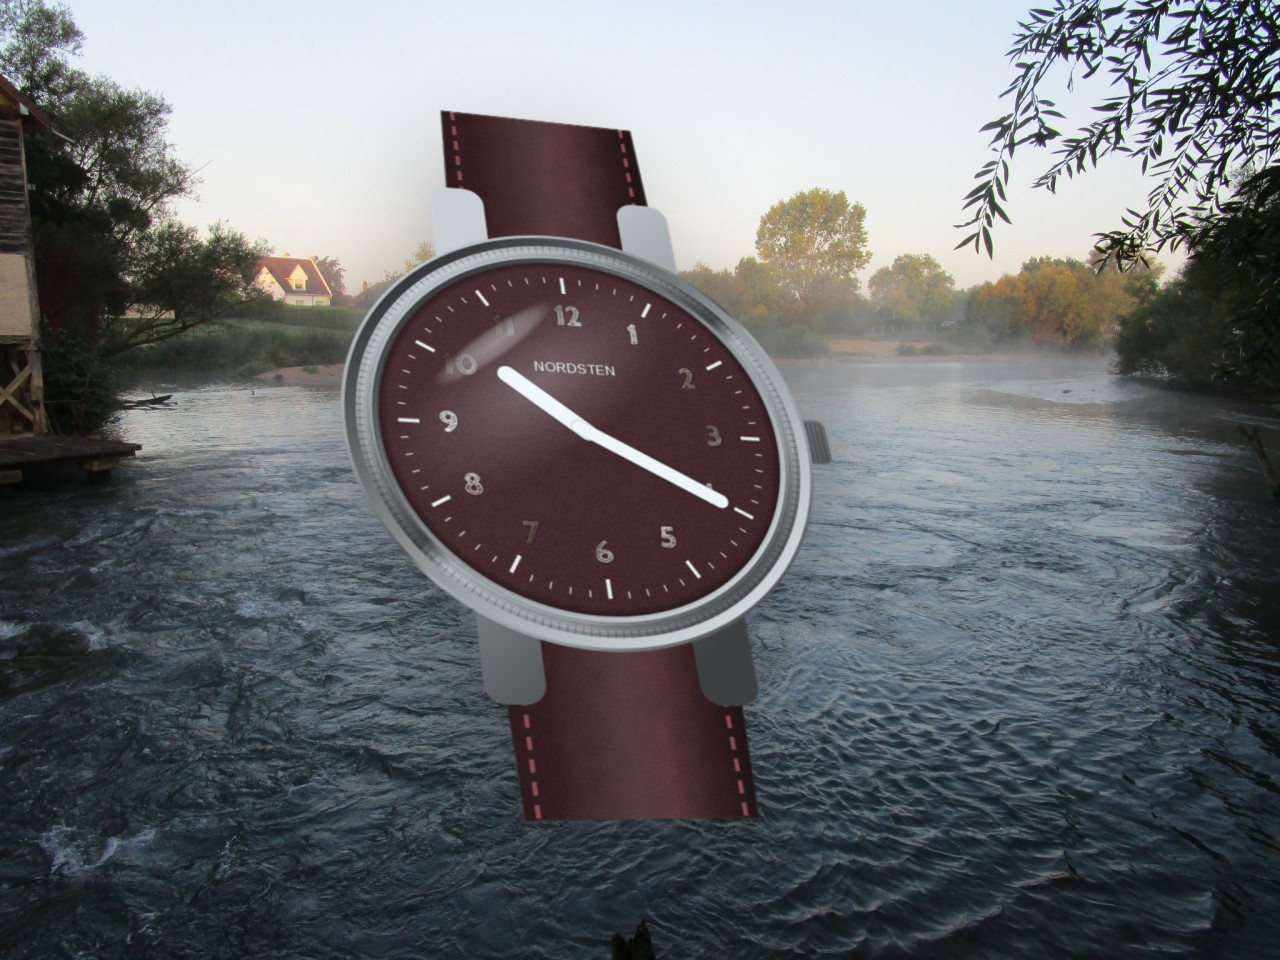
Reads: 10:20
